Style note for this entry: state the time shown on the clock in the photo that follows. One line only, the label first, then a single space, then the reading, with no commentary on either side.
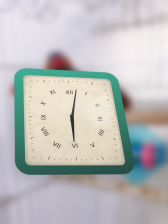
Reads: 6:02
